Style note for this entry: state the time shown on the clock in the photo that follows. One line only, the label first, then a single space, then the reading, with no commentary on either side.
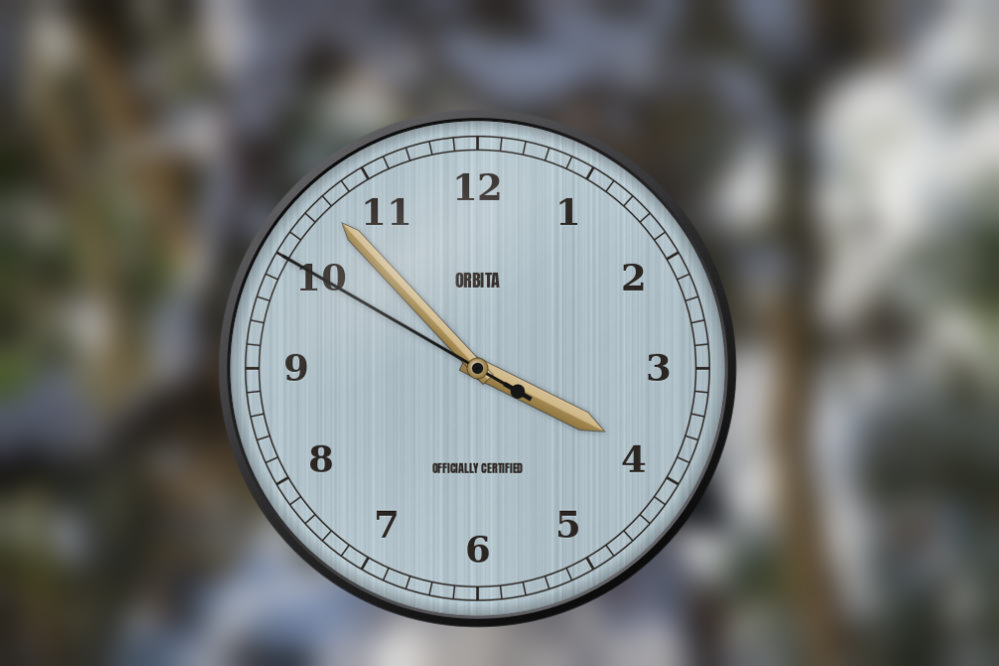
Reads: 3:52:50
